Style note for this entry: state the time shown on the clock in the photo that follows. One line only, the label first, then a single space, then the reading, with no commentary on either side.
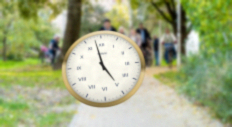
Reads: 4:58
